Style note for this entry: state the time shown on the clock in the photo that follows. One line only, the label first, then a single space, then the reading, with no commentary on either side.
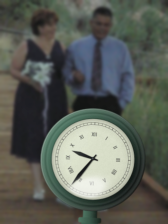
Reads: 9:36
